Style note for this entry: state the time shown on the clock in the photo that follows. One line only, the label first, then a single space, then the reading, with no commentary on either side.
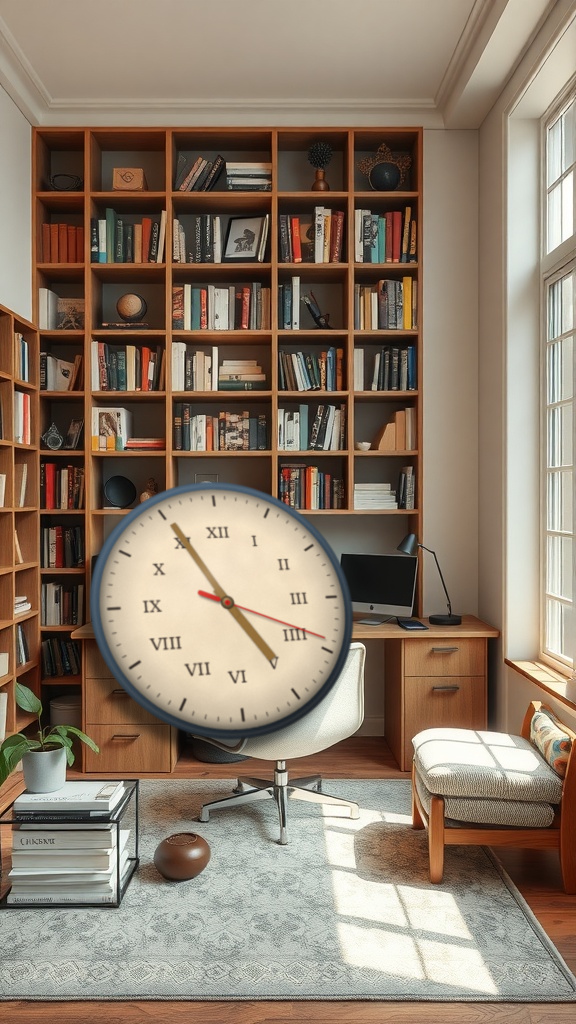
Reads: 4:55:19
